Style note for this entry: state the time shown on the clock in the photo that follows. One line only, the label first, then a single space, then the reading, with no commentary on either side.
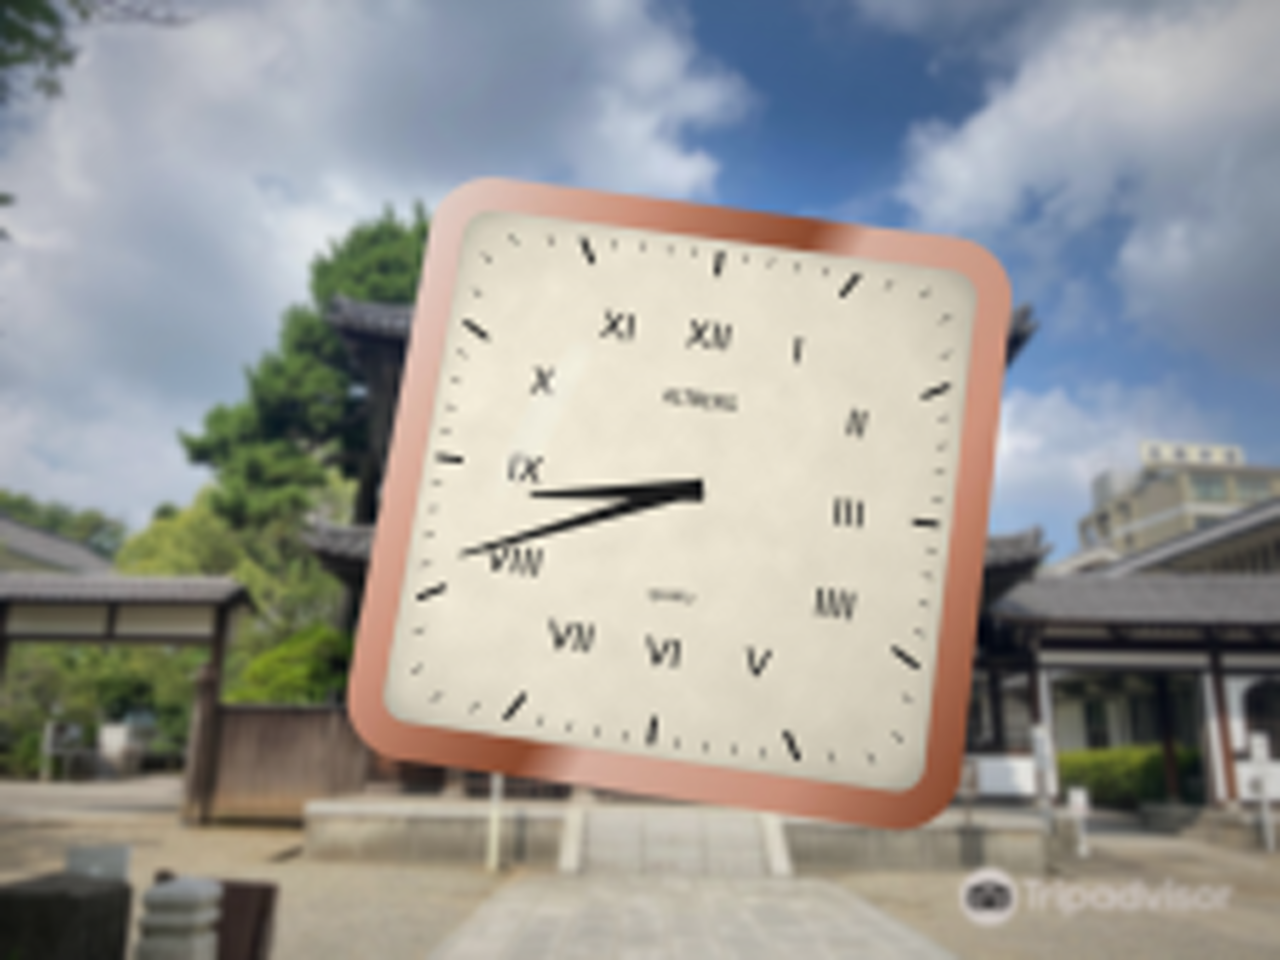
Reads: 8:41
